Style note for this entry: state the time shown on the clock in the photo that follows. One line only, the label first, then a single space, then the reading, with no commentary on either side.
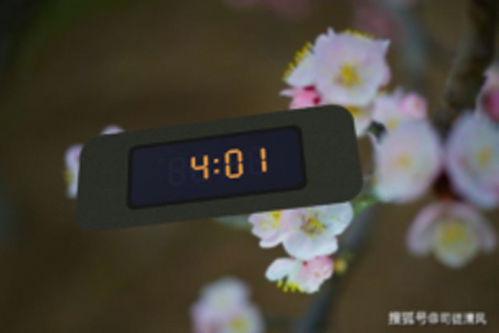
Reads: 4:01
